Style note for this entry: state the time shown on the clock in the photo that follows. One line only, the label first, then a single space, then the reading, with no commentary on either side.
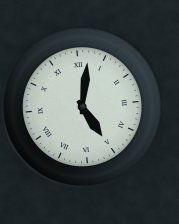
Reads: 5:02
